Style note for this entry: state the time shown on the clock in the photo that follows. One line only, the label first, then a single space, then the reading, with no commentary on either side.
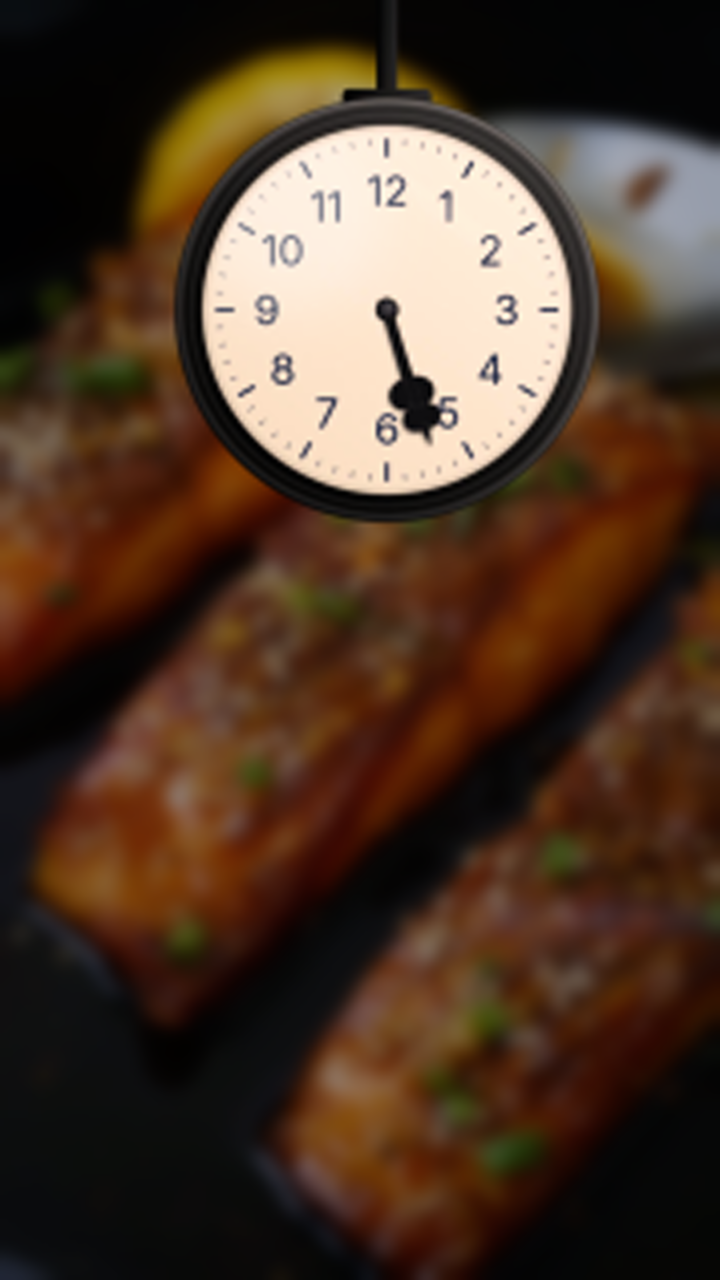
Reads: 5:27
